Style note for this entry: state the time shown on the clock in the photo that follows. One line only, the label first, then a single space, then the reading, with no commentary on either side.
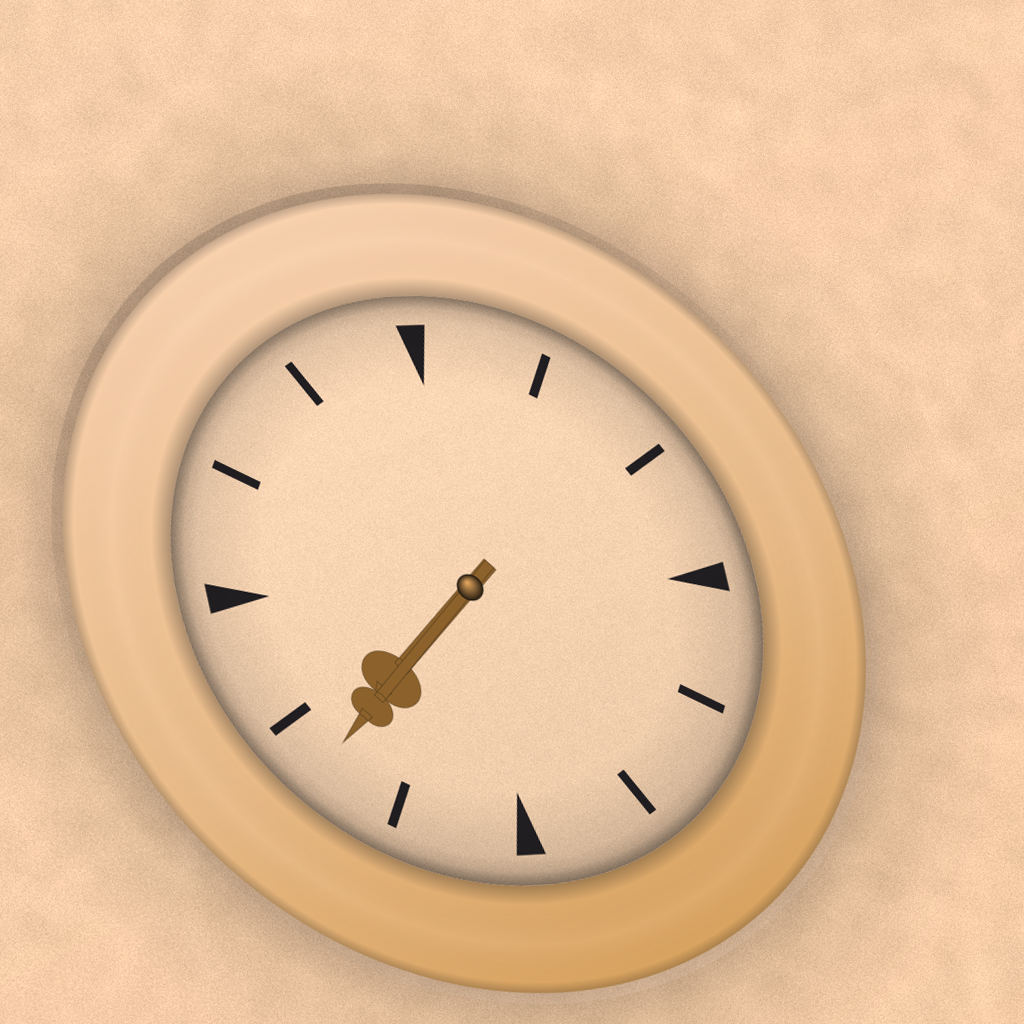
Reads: 7:38
